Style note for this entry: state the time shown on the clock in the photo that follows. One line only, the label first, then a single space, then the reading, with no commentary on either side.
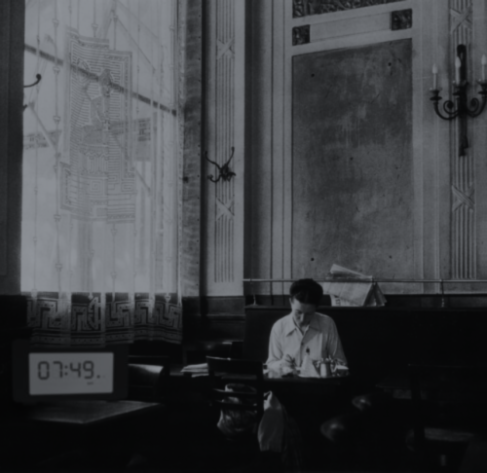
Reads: 7:49
